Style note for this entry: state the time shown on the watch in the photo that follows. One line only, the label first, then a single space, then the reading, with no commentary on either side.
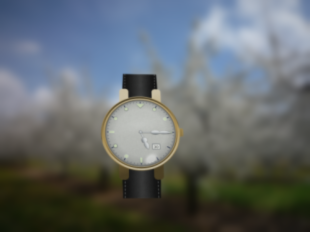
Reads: 5:15
